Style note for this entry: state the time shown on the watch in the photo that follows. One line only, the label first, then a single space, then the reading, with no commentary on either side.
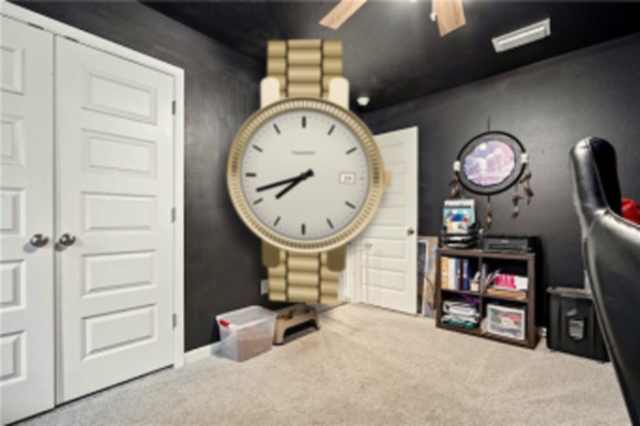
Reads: 7:42
